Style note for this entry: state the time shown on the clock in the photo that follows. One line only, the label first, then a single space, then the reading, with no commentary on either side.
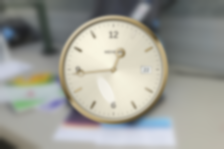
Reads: 12:44
